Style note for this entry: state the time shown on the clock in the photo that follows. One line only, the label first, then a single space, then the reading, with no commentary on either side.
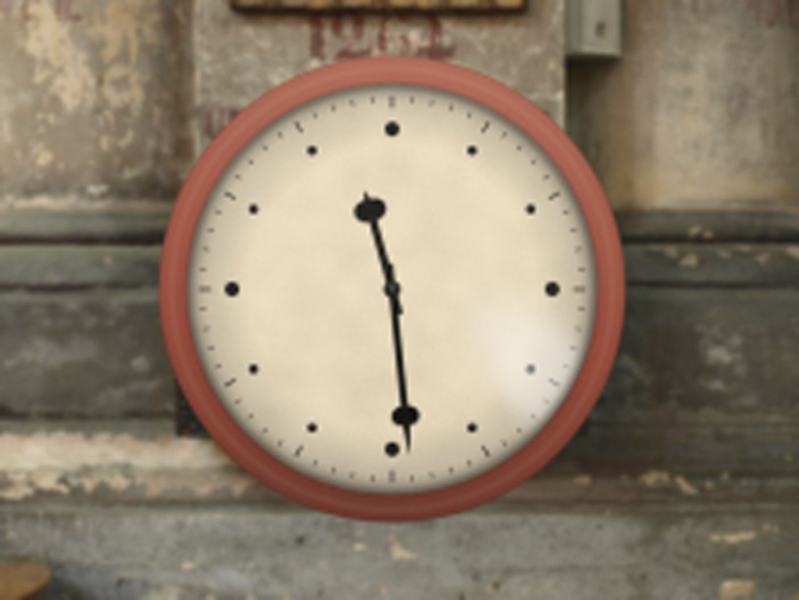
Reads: 11:29
